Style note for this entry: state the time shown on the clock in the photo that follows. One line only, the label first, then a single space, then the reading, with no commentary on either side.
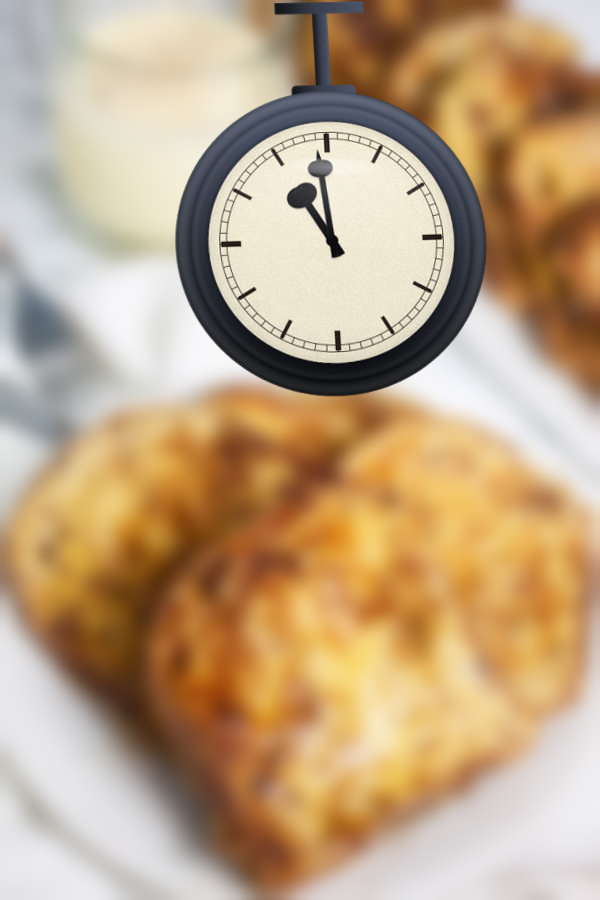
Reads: 10:59
